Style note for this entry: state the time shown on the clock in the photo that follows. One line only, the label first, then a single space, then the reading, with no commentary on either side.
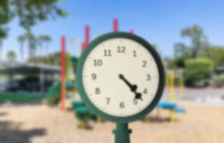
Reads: 4:23
